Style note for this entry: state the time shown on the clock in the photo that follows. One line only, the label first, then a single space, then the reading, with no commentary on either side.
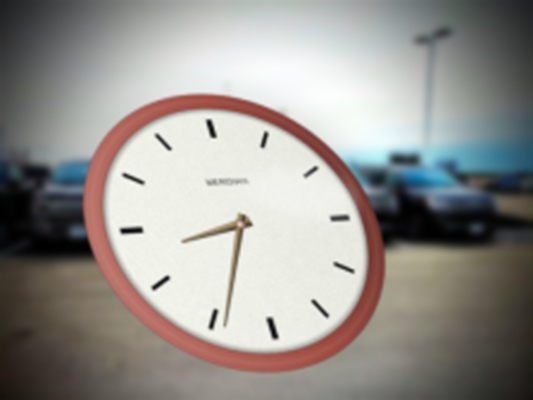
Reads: 8:34
